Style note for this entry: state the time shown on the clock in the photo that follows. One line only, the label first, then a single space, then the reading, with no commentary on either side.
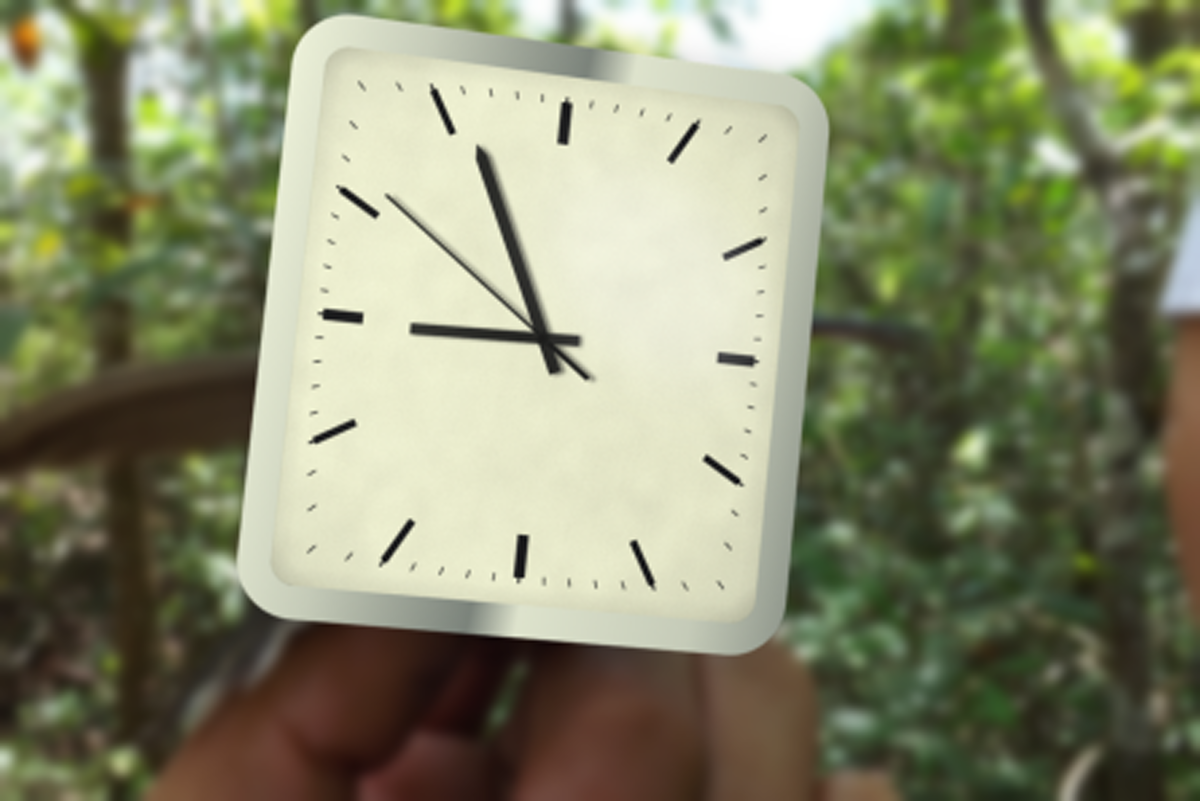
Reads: 8:55:51
